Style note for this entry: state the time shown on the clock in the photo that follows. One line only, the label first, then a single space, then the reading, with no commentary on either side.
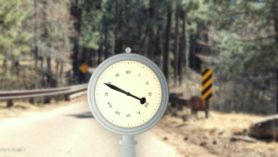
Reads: 3:49
